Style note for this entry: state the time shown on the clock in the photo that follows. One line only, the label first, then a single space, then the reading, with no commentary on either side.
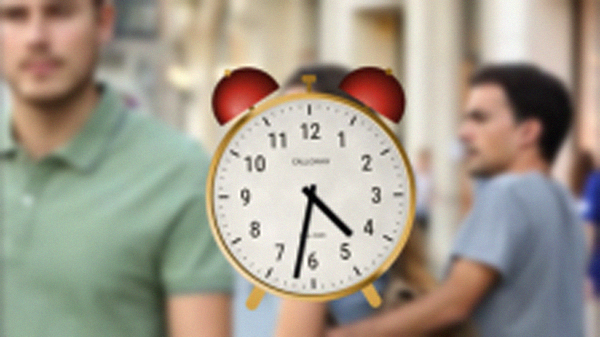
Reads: 4:32
